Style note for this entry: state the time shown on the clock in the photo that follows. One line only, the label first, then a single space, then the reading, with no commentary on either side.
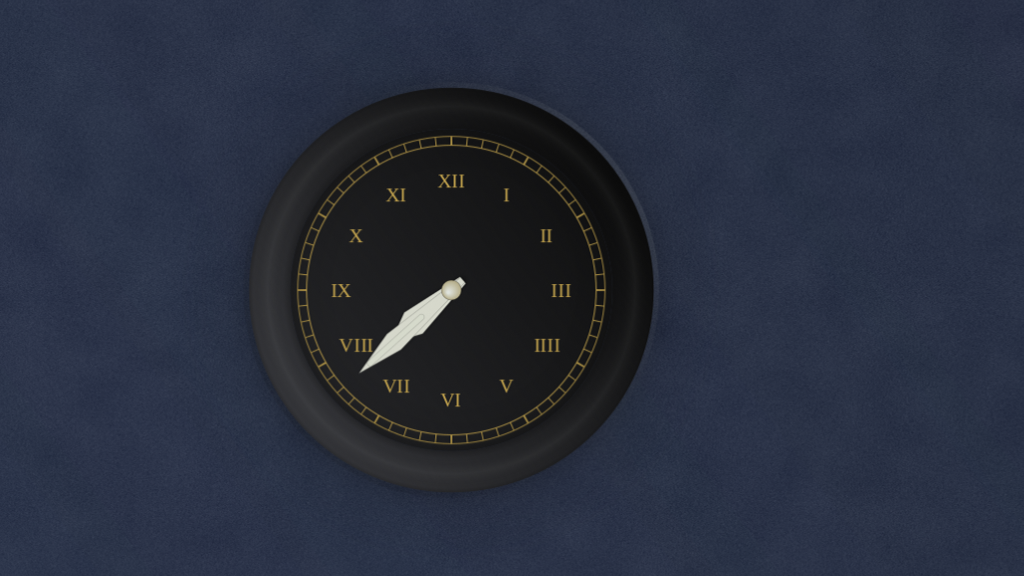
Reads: 7:38
